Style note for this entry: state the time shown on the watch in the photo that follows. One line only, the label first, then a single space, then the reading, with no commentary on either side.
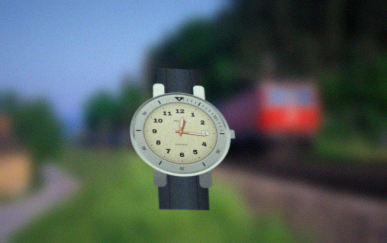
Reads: 12:16
